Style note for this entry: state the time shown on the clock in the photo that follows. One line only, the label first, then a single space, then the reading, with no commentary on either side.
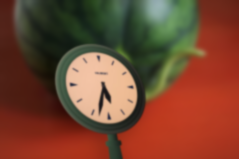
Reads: 5:33
